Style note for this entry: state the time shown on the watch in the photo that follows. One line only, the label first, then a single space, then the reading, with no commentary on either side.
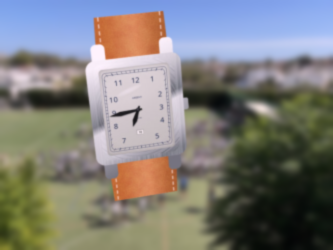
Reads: 6:44
